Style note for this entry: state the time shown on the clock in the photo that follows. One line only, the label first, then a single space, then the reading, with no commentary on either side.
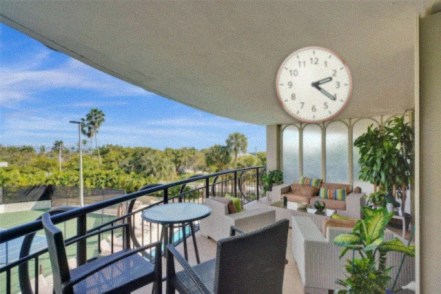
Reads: 2:21
